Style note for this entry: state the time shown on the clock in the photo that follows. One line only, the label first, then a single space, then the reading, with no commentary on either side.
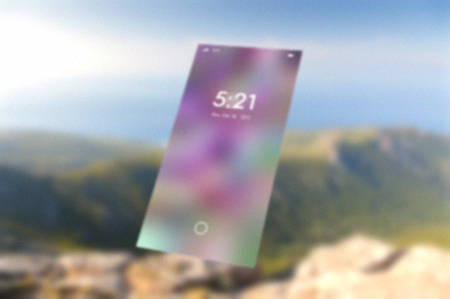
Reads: 5:21
